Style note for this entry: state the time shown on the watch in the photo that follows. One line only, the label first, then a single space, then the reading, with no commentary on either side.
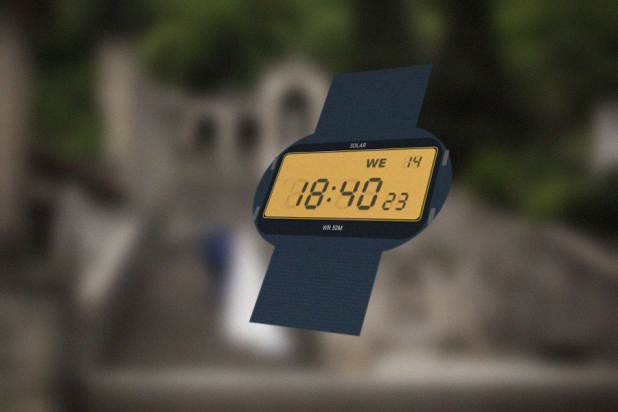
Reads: 18:40:23
